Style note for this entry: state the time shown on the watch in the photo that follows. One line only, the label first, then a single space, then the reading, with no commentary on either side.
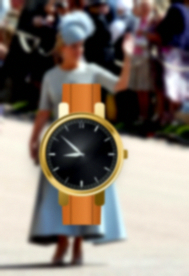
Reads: 8:52
